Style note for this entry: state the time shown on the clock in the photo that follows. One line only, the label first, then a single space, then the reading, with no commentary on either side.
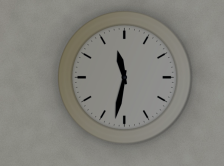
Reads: 11:32
